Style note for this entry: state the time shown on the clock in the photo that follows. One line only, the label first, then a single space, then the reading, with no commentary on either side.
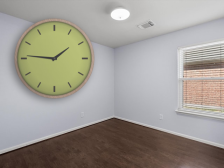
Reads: 1:46
